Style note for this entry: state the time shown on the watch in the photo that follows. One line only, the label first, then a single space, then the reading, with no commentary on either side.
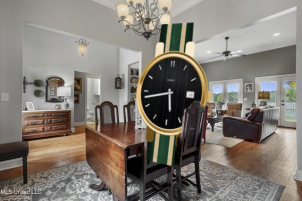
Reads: 5:43
